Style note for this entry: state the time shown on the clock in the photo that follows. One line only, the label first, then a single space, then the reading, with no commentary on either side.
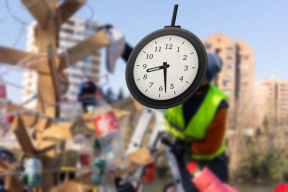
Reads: 8:28
